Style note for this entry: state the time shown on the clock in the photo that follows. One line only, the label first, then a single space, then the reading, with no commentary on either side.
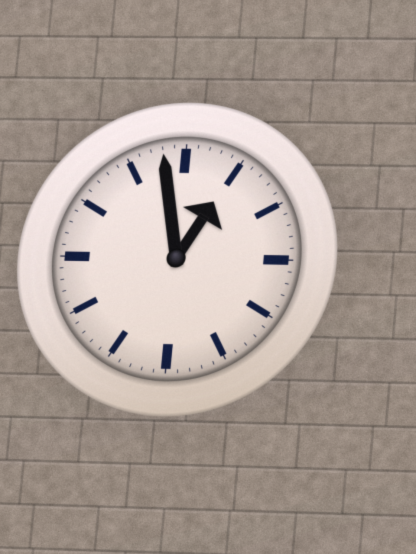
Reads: 12:58
